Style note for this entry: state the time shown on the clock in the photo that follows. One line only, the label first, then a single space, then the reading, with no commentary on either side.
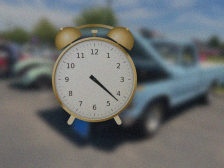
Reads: 4:22
